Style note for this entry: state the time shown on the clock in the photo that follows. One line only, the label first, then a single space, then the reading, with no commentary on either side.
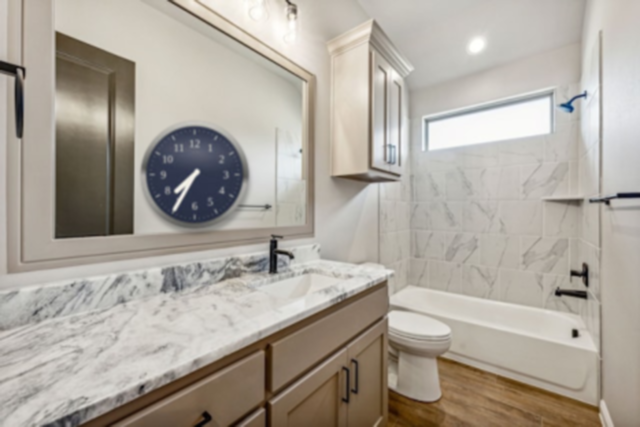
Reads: 7:35
